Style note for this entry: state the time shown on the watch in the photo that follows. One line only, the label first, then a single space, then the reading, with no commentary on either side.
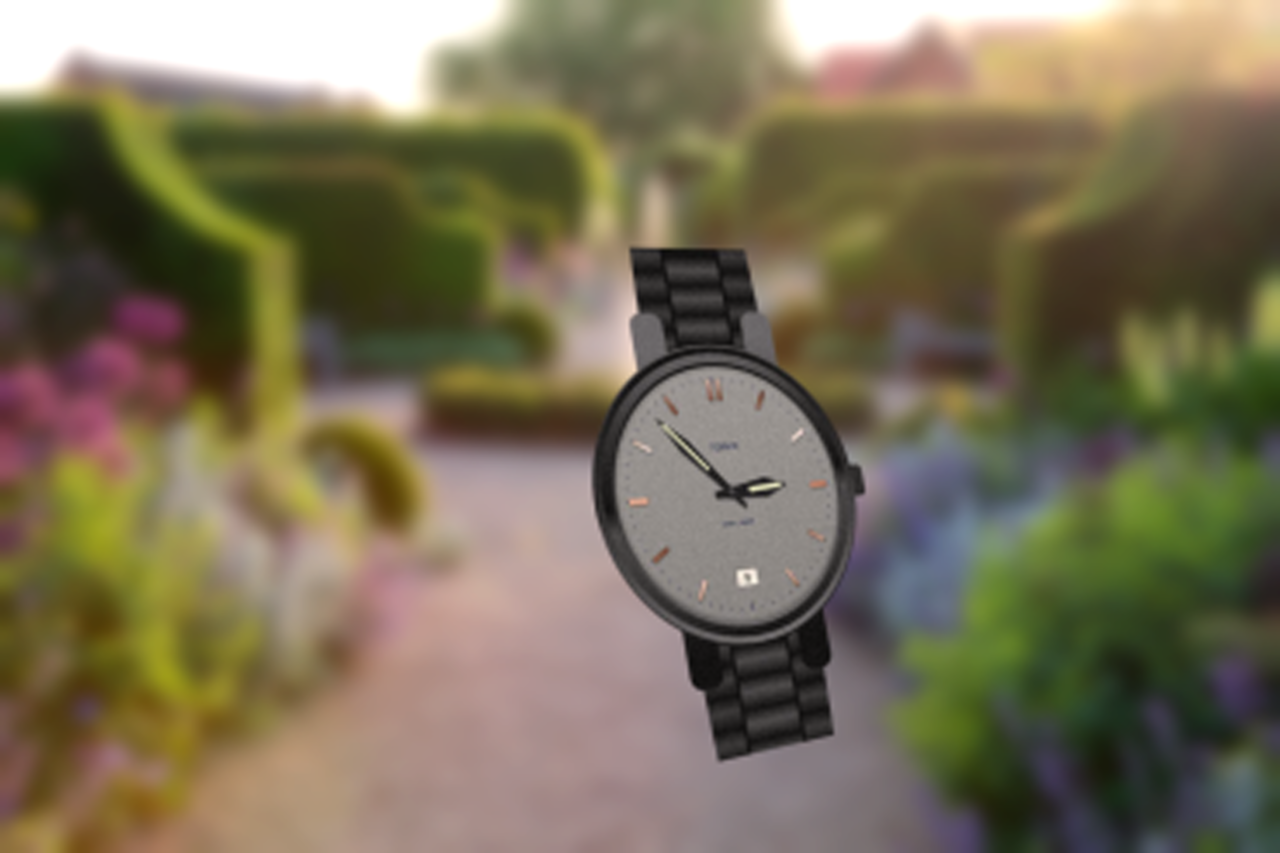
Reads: 2:53
